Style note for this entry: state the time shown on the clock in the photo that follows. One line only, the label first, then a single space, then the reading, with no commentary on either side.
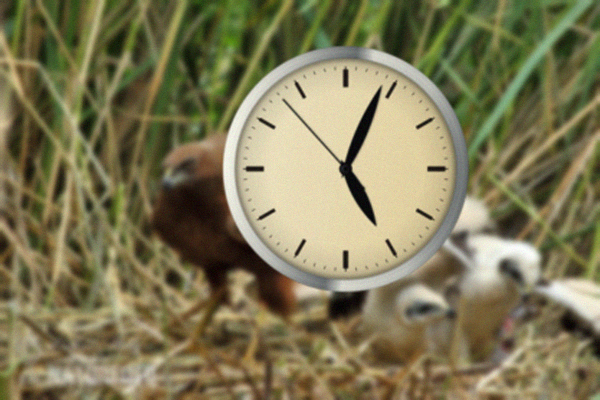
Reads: 5:03:53
